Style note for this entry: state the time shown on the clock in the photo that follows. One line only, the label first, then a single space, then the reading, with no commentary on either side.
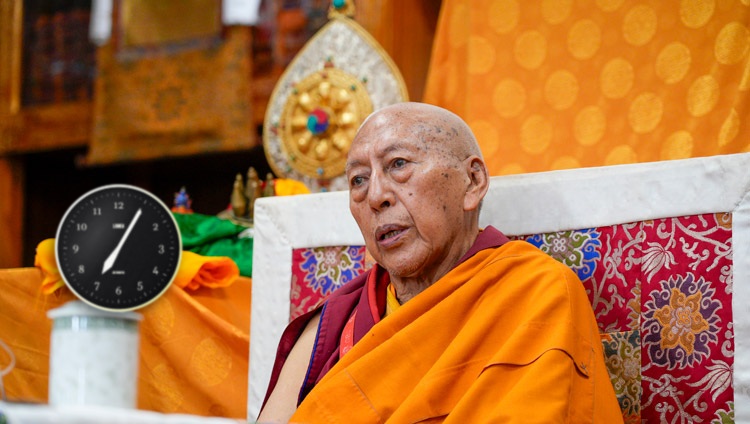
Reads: 7:05
